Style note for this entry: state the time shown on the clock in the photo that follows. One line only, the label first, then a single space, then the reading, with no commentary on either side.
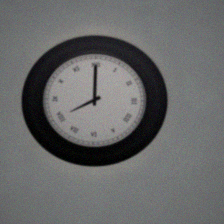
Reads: 8:00
